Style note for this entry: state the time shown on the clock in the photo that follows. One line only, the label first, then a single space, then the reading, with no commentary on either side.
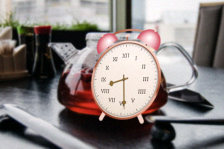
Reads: 8:29
